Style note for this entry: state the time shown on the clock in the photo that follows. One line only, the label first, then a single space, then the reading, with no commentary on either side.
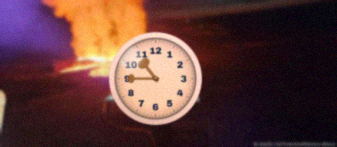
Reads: 10:45
